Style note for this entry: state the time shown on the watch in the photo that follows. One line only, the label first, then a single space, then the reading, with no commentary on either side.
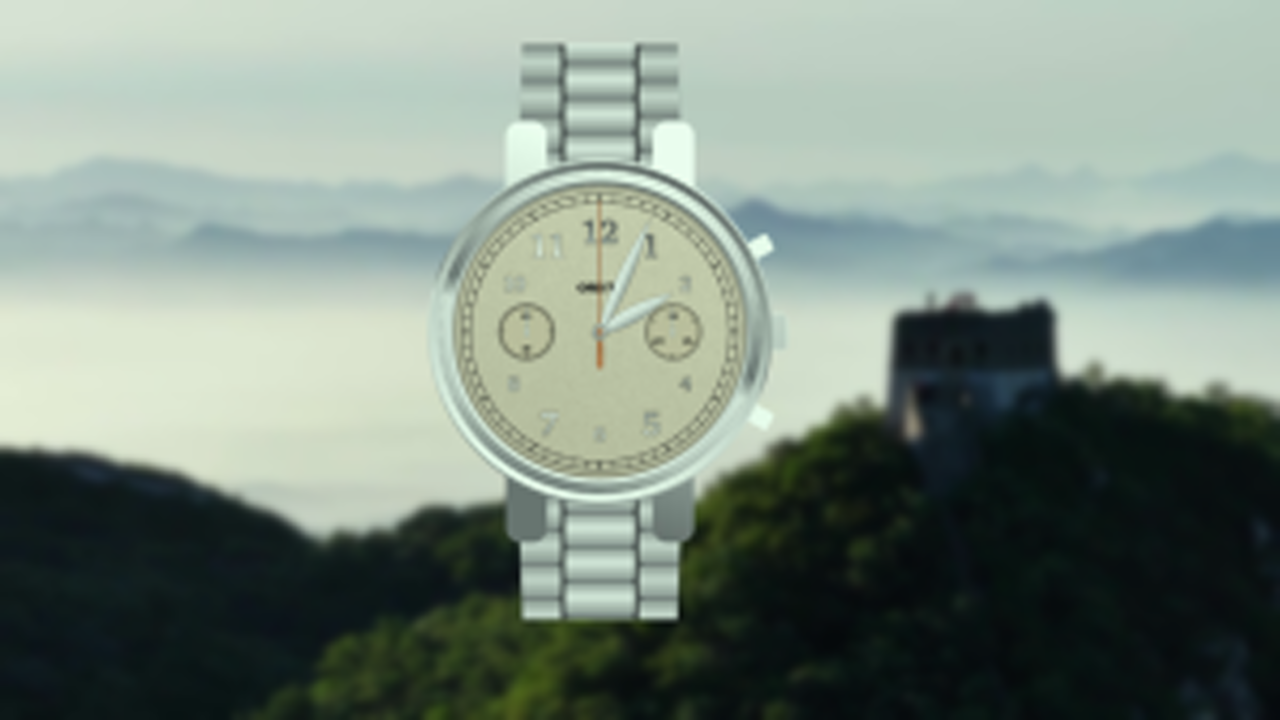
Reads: 2:04
